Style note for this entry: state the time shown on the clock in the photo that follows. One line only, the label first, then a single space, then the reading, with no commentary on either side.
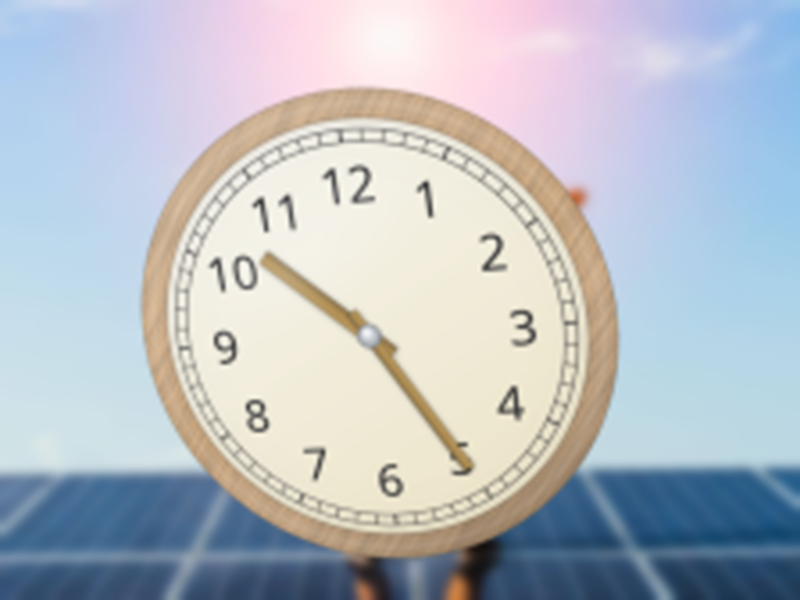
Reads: 10:25
